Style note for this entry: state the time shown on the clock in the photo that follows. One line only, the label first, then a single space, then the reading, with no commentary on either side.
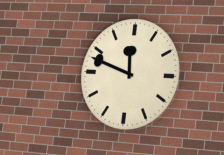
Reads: 11:48
